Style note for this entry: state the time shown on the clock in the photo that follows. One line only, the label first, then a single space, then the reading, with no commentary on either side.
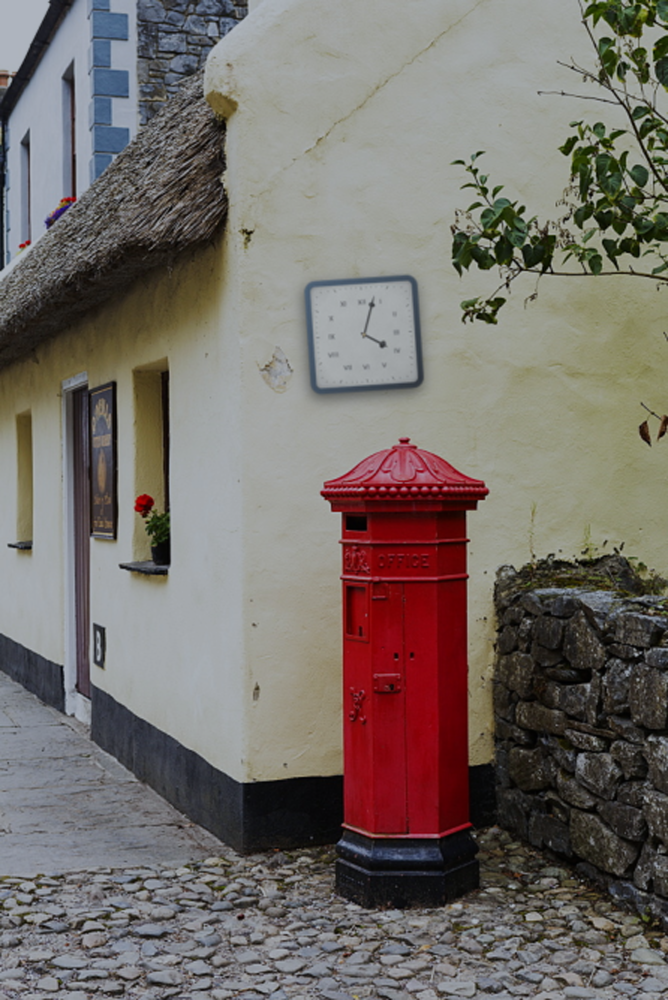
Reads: 4:03
